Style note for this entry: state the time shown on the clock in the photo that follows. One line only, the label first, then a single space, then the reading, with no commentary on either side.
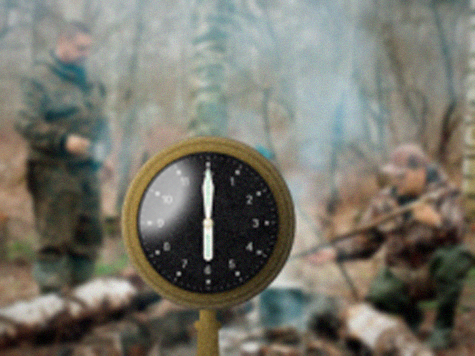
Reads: 6:00
